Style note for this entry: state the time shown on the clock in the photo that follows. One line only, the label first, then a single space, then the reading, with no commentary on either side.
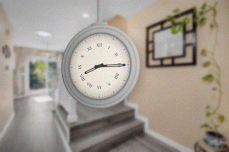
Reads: 8:15
